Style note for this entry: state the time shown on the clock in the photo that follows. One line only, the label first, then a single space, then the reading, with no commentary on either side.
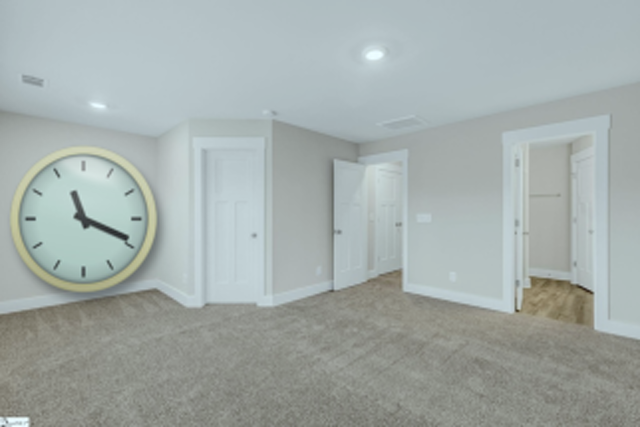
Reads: 11:19
